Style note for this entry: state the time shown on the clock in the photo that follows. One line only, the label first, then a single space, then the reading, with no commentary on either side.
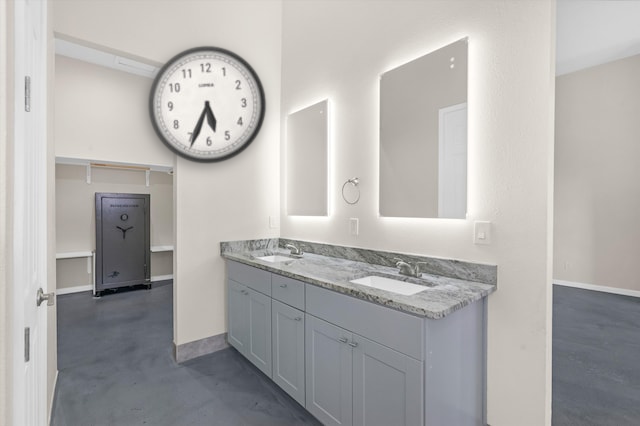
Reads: 5:34
